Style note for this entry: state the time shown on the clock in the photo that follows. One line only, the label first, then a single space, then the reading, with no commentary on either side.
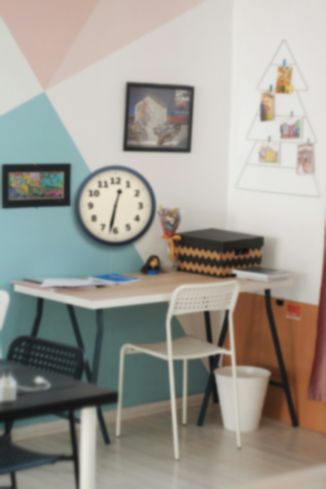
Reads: 12:32
